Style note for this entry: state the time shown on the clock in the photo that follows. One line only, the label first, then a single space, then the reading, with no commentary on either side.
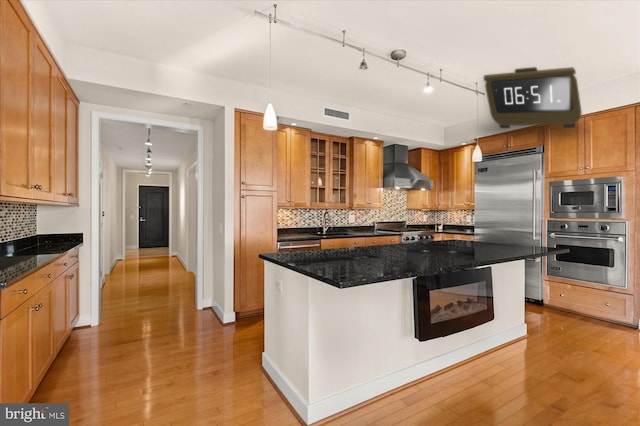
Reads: 6:51
